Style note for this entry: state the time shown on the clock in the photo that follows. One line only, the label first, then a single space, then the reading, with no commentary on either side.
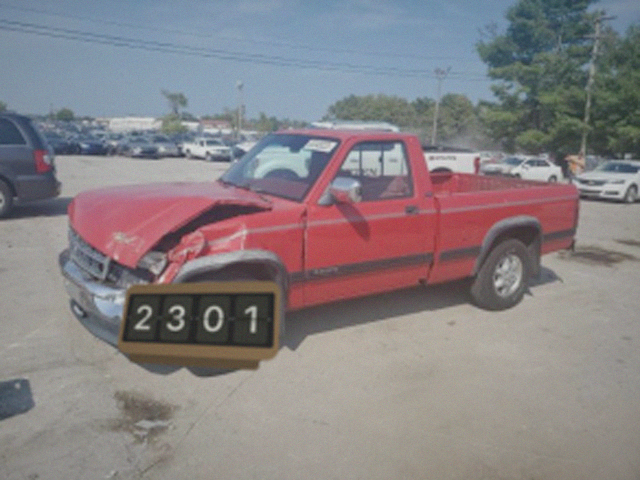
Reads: 23:01
